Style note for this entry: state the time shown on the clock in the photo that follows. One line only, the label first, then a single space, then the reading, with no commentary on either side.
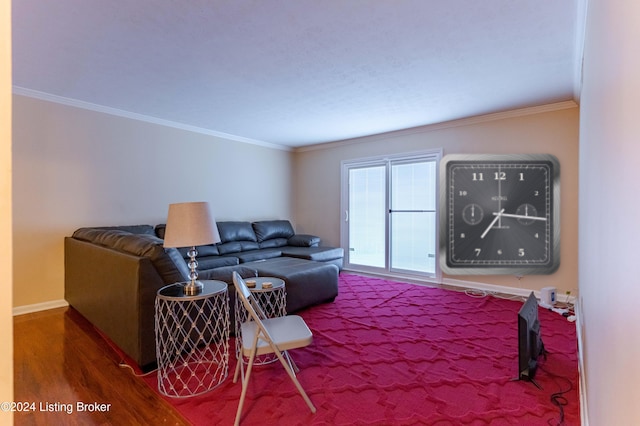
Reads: 7:16
